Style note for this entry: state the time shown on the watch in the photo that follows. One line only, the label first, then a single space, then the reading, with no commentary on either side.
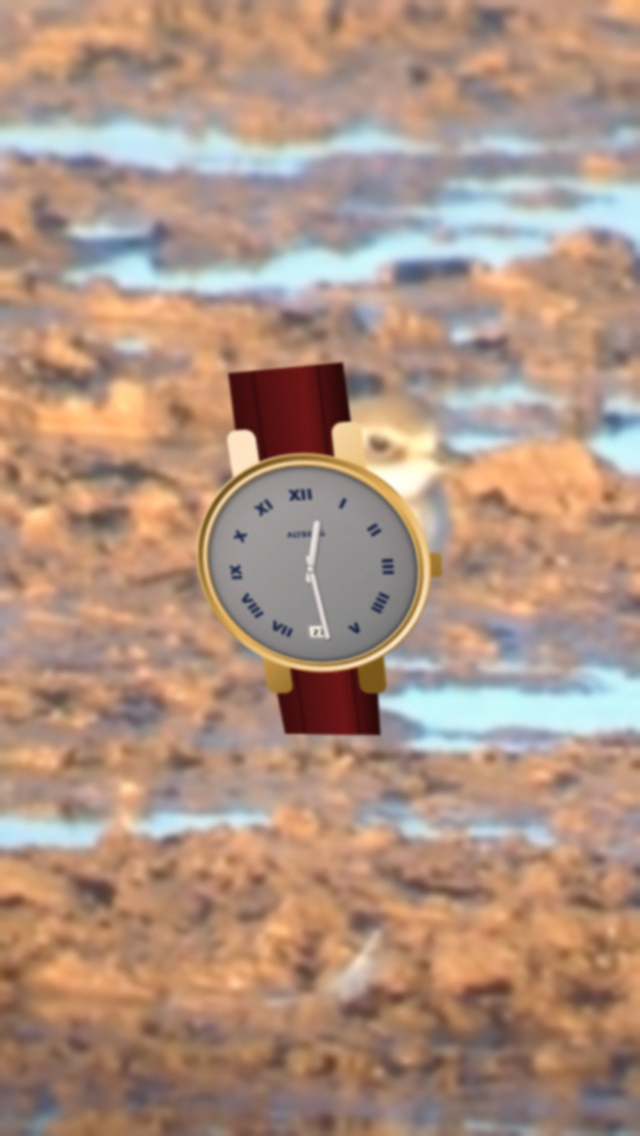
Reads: 12:29
